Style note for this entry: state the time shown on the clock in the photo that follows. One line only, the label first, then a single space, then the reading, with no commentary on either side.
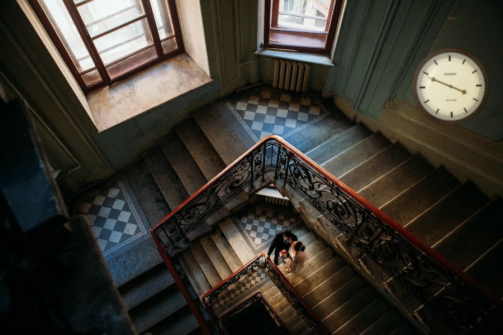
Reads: 3:49
